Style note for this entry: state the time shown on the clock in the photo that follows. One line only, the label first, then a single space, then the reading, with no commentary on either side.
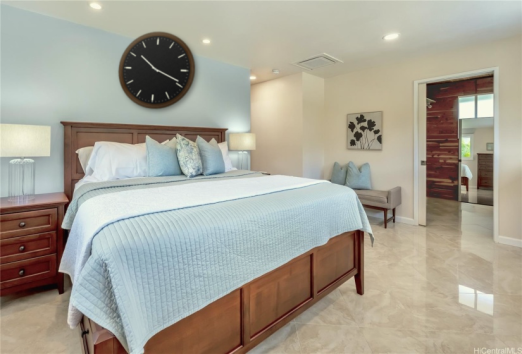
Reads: 10:19
